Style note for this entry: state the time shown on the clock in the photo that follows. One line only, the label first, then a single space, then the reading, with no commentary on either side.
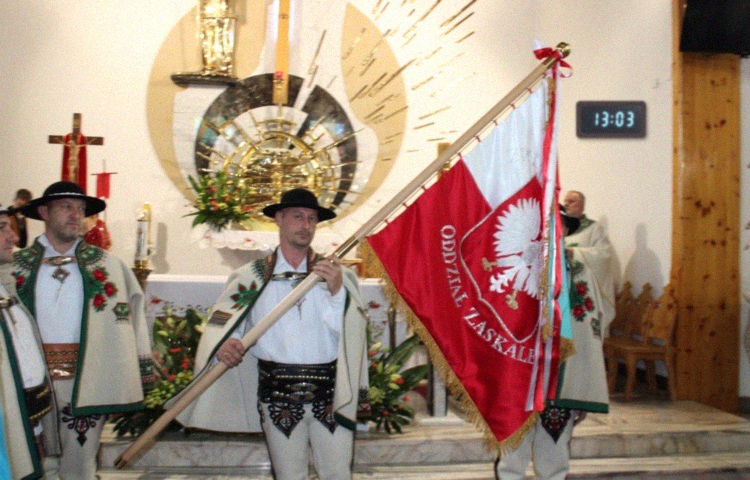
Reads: 13:03
